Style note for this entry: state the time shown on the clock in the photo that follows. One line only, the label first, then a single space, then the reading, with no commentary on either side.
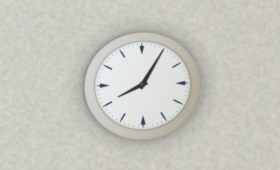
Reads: 8:05
